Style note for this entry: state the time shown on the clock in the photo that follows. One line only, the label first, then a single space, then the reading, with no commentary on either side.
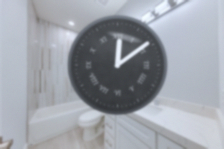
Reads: 12:09
